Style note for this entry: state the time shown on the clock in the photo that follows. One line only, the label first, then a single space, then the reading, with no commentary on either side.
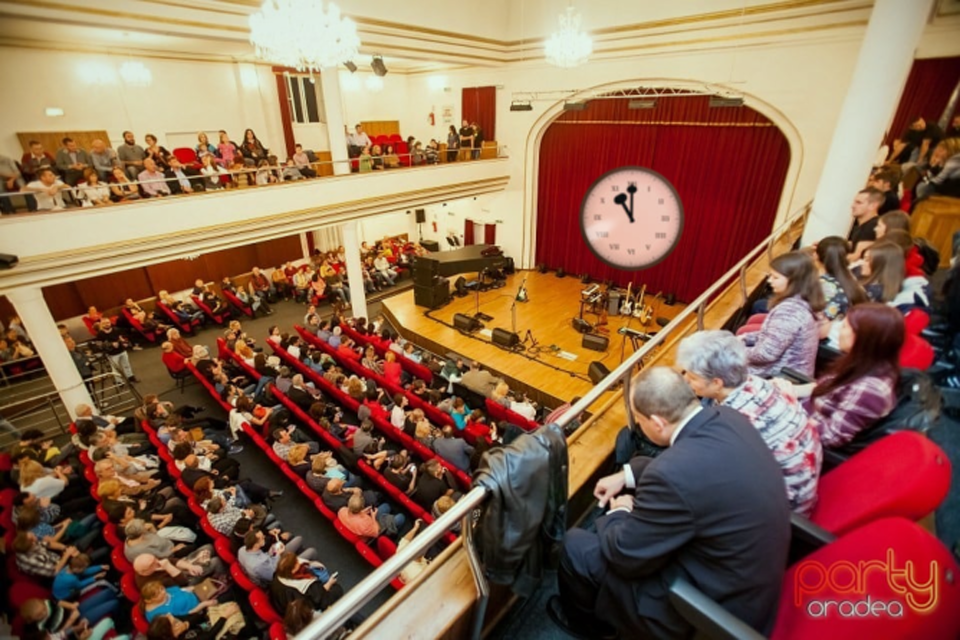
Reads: 11:00
